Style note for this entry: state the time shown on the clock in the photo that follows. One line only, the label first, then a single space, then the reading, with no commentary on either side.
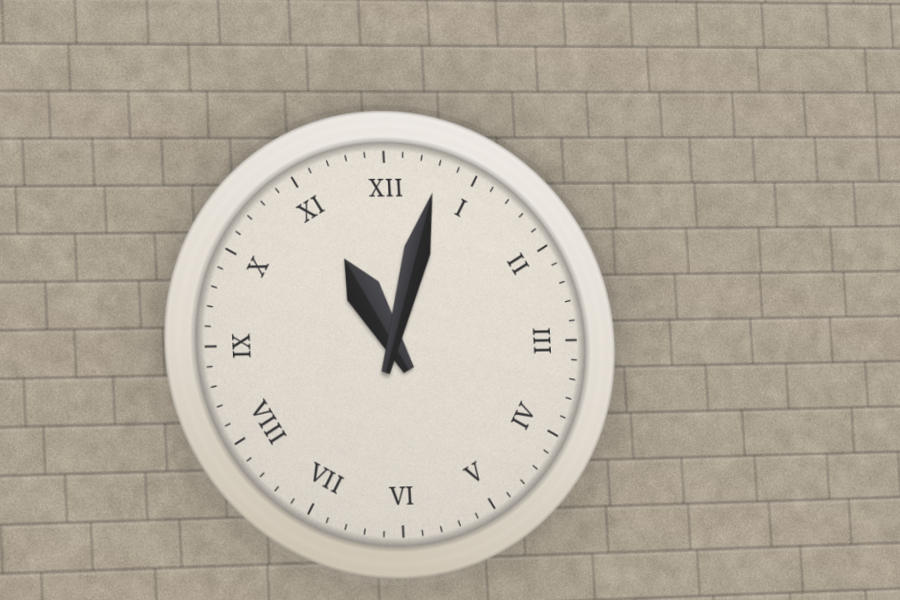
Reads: 11:03
